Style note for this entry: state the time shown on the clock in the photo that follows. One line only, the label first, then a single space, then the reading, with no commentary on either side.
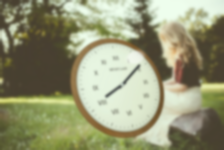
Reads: 8:09
